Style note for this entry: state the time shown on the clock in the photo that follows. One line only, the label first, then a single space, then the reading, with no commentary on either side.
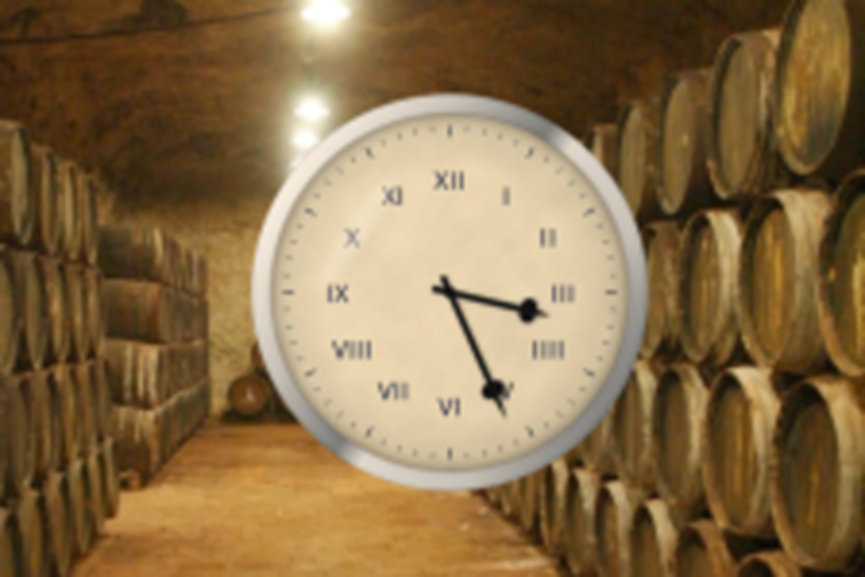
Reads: 3:26
